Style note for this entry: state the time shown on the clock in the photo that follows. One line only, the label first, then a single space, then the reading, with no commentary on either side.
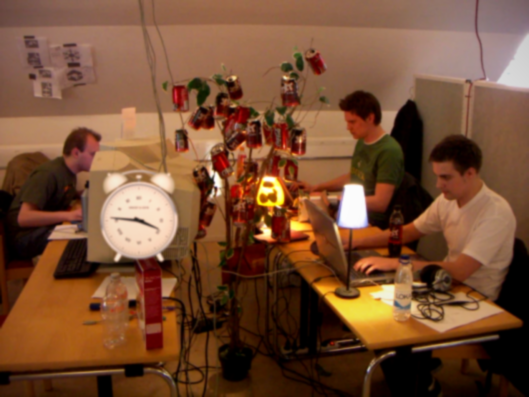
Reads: 3:46
